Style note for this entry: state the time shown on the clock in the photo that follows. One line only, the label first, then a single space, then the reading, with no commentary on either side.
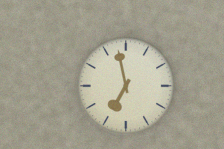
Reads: 6:58
